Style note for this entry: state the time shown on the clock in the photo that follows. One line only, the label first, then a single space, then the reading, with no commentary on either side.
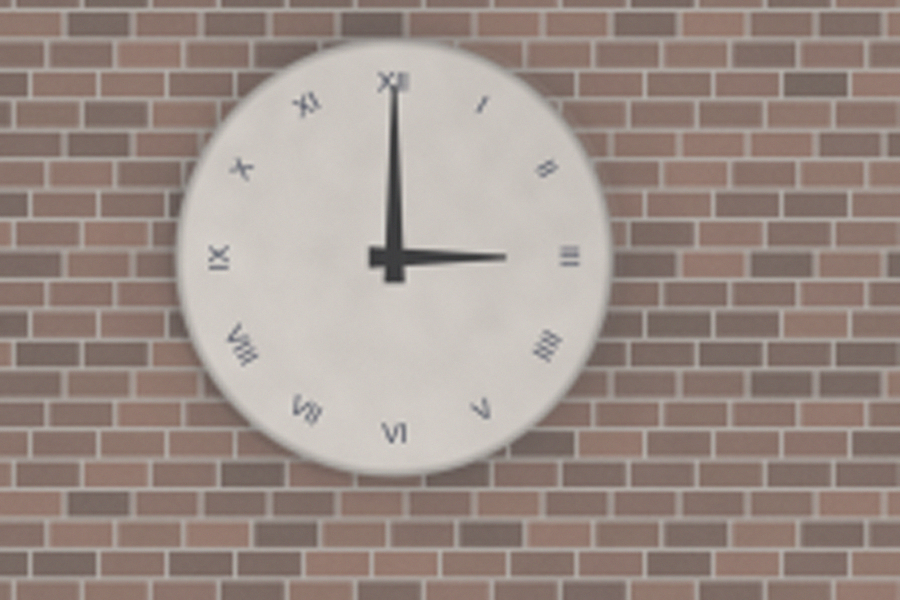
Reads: 3:00
